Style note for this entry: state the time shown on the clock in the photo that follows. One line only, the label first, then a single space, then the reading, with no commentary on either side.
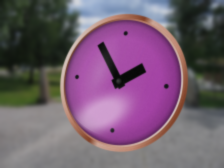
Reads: 1:54
